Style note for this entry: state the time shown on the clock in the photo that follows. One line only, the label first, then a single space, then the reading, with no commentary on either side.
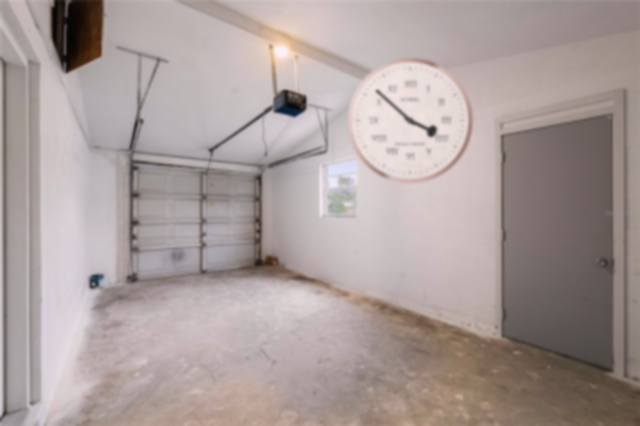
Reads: 3:52
